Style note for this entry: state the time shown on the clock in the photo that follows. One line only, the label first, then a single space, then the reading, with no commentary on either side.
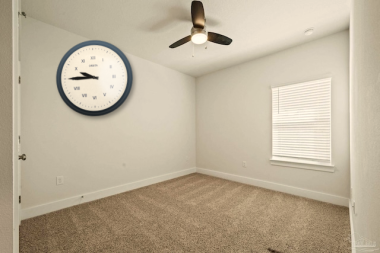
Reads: 9:45
